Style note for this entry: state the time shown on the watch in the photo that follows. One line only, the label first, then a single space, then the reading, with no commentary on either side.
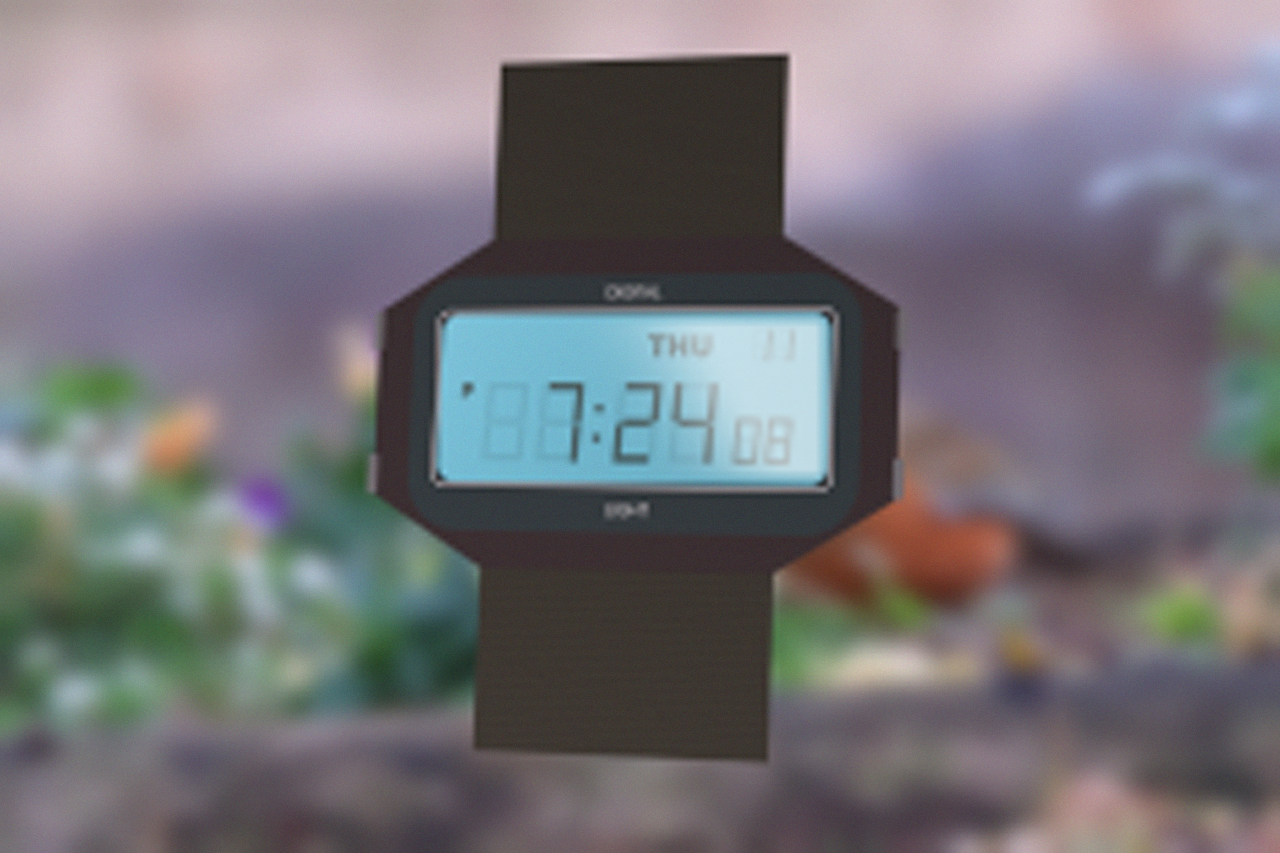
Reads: 7:24:08
